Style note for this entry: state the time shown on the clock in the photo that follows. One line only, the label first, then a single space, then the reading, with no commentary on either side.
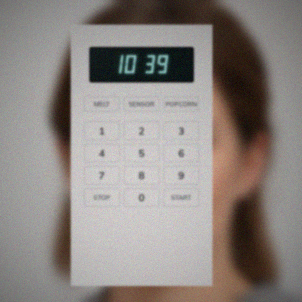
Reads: 10:39
